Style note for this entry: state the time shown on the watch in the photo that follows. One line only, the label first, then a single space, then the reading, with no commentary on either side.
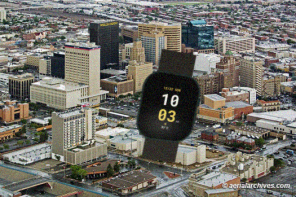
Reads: 10:03
